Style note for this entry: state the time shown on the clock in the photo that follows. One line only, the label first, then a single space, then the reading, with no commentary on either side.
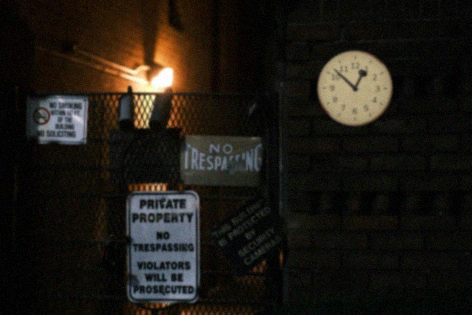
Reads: 12:52
